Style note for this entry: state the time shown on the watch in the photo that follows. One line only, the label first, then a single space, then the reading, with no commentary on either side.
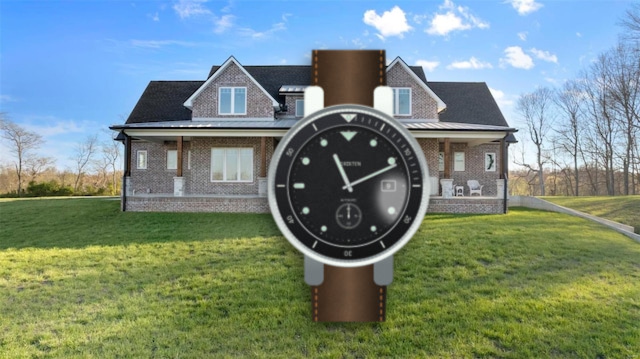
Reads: 11:11
